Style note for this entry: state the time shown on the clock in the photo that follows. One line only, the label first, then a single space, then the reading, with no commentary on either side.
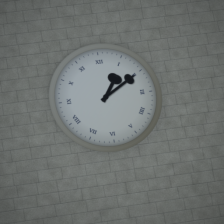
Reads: 1:10
